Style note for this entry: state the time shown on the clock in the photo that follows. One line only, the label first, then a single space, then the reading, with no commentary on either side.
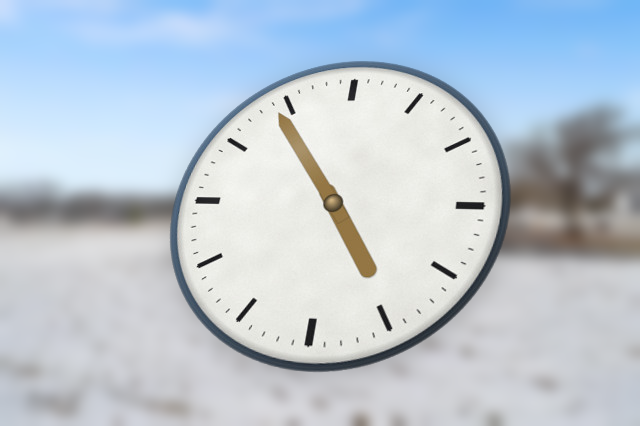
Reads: 4:54
